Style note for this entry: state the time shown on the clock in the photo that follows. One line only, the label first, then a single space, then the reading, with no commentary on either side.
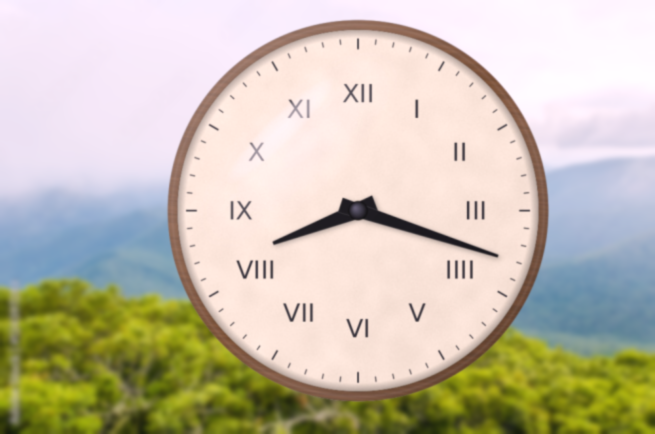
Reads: 8:18
